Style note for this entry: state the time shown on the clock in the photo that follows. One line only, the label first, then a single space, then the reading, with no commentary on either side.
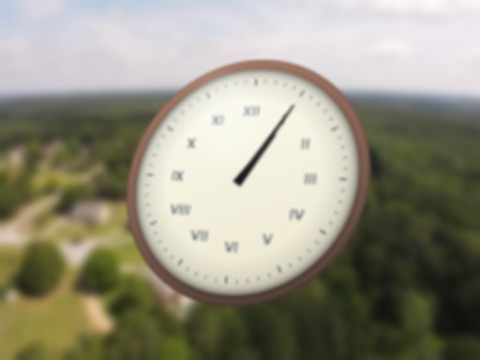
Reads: 1:05
